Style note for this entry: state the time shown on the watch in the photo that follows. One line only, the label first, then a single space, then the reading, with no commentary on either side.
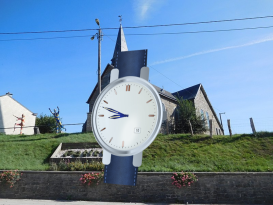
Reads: 8:48
